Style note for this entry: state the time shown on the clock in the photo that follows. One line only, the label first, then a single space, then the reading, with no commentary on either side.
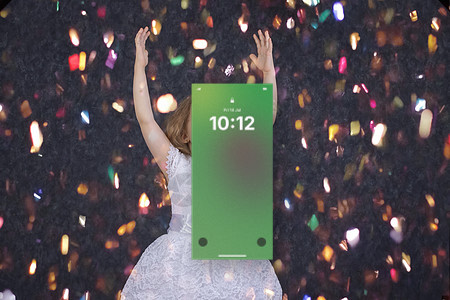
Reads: 10:12
